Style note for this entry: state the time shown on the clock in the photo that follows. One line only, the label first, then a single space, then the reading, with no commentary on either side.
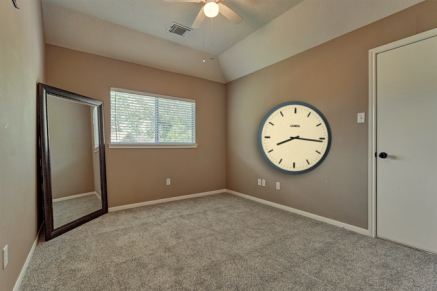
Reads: 8:16
